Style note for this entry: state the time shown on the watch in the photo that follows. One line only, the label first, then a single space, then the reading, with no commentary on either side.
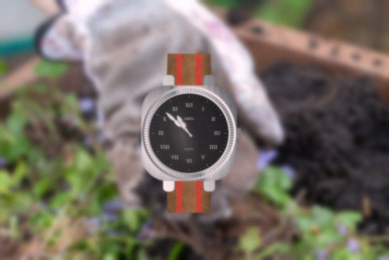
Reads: 10:52
